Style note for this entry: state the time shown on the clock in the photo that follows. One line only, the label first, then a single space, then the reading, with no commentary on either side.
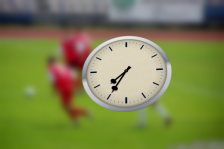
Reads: 7:35
